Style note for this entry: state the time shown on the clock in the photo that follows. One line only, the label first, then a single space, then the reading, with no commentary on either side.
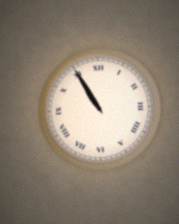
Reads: 10:55
